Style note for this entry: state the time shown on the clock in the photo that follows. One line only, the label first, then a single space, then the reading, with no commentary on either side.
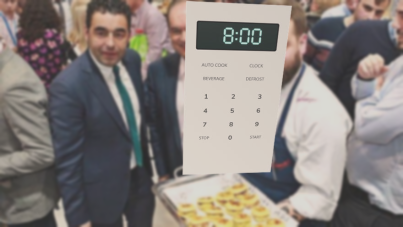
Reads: 8:00
